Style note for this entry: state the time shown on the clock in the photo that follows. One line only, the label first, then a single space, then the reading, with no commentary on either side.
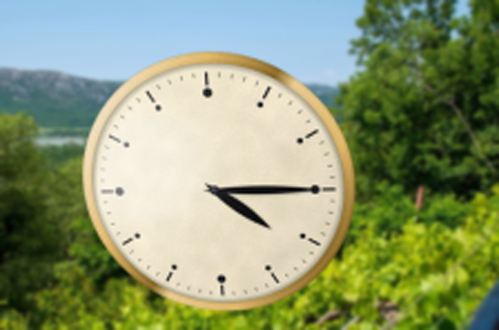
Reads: 4:15
